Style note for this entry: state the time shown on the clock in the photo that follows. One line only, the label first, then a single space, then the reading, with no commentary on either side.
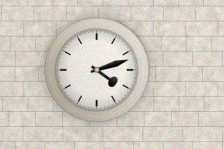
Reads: 4:12
